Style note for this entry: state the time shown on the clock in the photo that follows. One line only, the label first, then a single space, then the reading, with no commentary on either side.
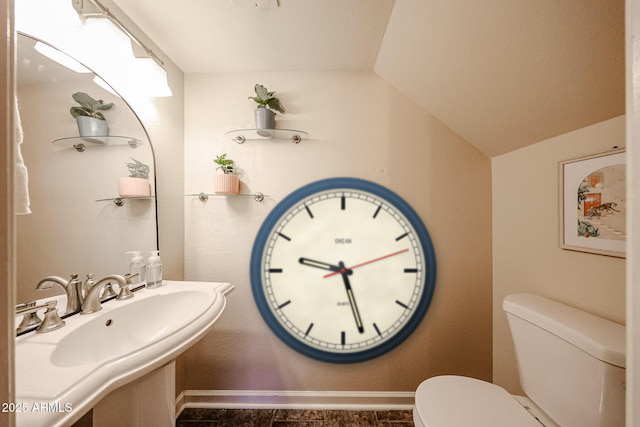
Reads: 9:27:12
